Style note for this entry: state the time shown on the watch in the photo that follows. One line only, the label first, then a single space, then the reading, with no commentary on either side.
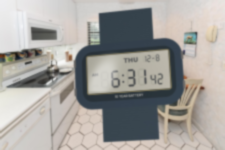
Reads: 6:31:42
